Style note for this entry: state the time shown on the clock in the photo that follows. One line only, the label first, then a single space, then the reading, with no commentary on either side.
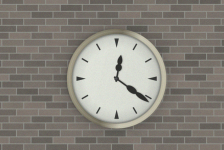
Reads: 12:21
